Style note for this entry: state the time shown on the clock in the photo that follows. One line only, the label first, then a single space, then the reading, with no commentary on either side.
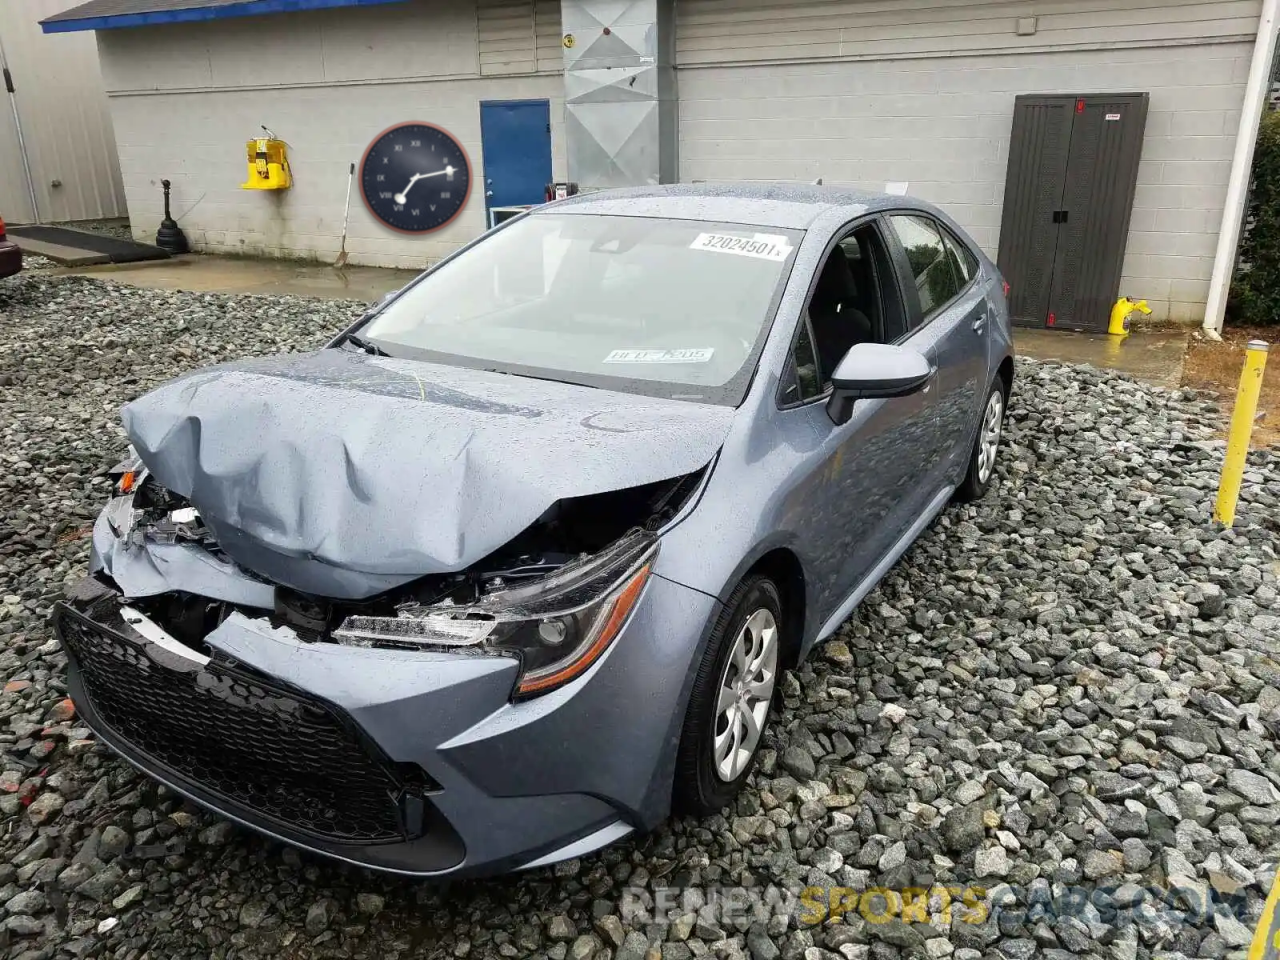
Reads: 7:13
